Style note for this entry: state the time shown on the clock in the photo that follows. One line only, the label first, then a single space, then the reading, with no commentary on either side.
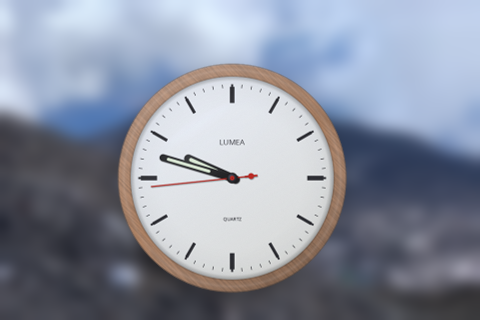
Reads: 9:47:44
